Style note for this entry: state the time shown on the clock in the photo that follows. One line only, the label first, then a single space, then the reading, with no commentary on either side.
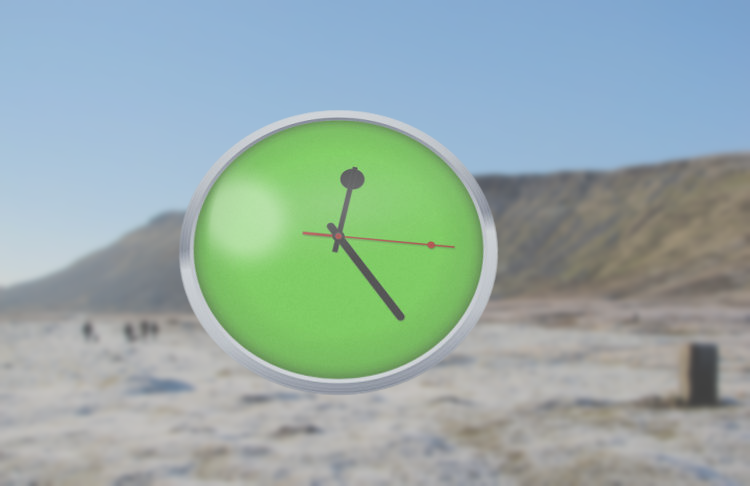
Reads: 12:24:16
